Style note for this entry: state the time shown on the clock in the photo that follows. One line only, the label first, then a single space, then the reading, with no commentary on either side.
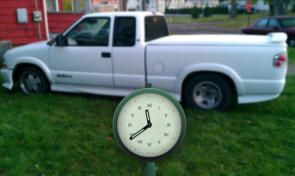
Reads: 11:39
